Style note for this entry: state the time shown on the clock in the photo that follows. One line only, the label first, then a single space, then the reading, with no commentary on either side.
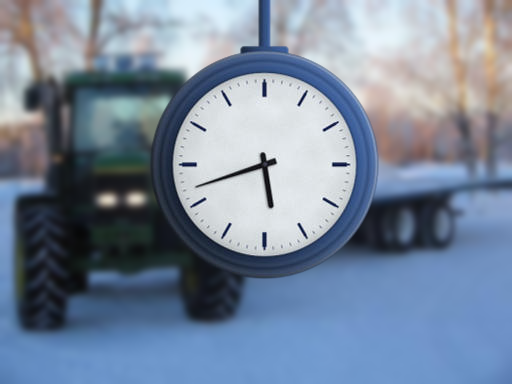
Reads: 5:42
